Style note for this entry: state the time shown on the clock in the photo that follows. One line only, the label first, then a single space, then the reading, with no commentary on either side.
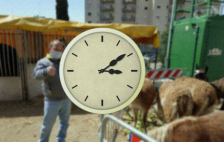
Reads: 3:09
